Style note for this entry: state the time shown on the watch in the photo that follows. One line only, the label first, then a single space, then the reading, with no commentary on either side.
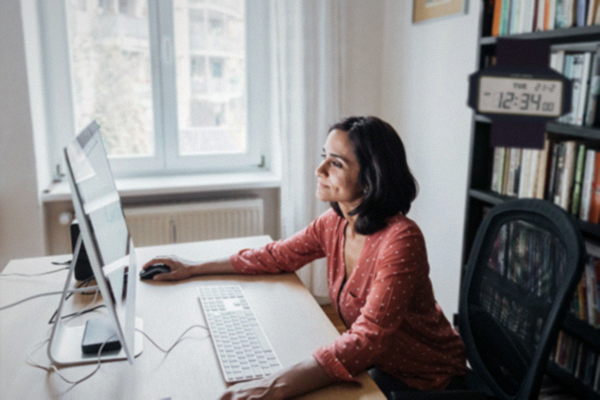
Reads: 12:34
